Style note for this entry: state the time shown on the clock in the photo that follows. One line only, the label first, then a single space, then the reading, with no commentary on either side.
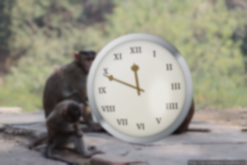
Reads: 11:49
